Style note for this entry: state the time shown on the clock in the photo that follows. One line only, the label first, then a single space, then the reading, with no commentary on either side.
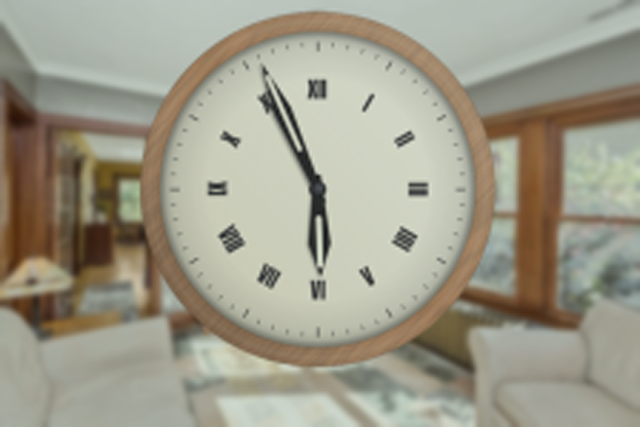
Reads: 5:56
